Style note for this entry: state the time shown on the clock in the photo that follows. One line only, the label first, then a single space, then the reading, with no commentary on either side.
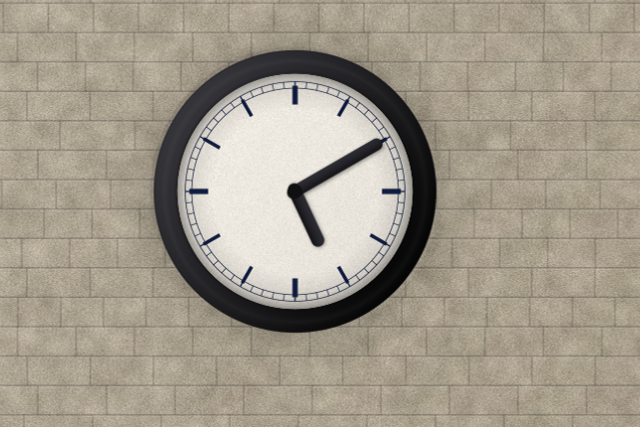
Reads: 5:10
